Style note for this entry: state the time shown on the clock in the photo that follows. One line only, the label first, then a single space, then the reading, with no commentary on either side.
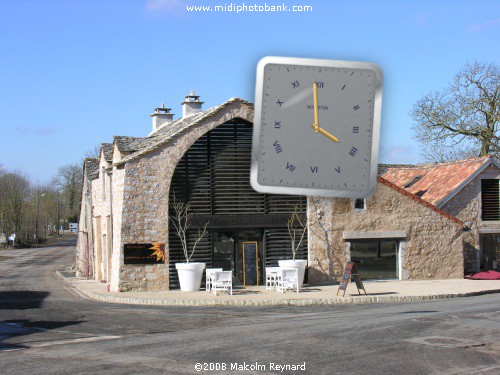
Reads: 3:59
